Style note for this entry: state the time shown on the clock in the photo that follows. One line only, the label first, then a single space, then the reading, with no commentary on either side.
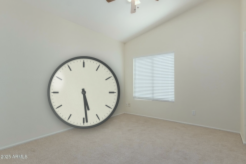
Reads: 5:29
